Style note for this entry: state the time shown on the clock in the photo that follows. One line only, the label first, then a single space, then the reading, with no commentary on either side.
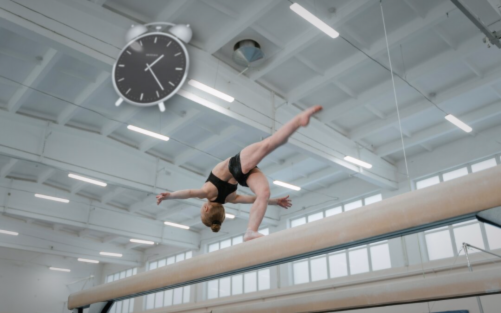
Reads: 1:23
